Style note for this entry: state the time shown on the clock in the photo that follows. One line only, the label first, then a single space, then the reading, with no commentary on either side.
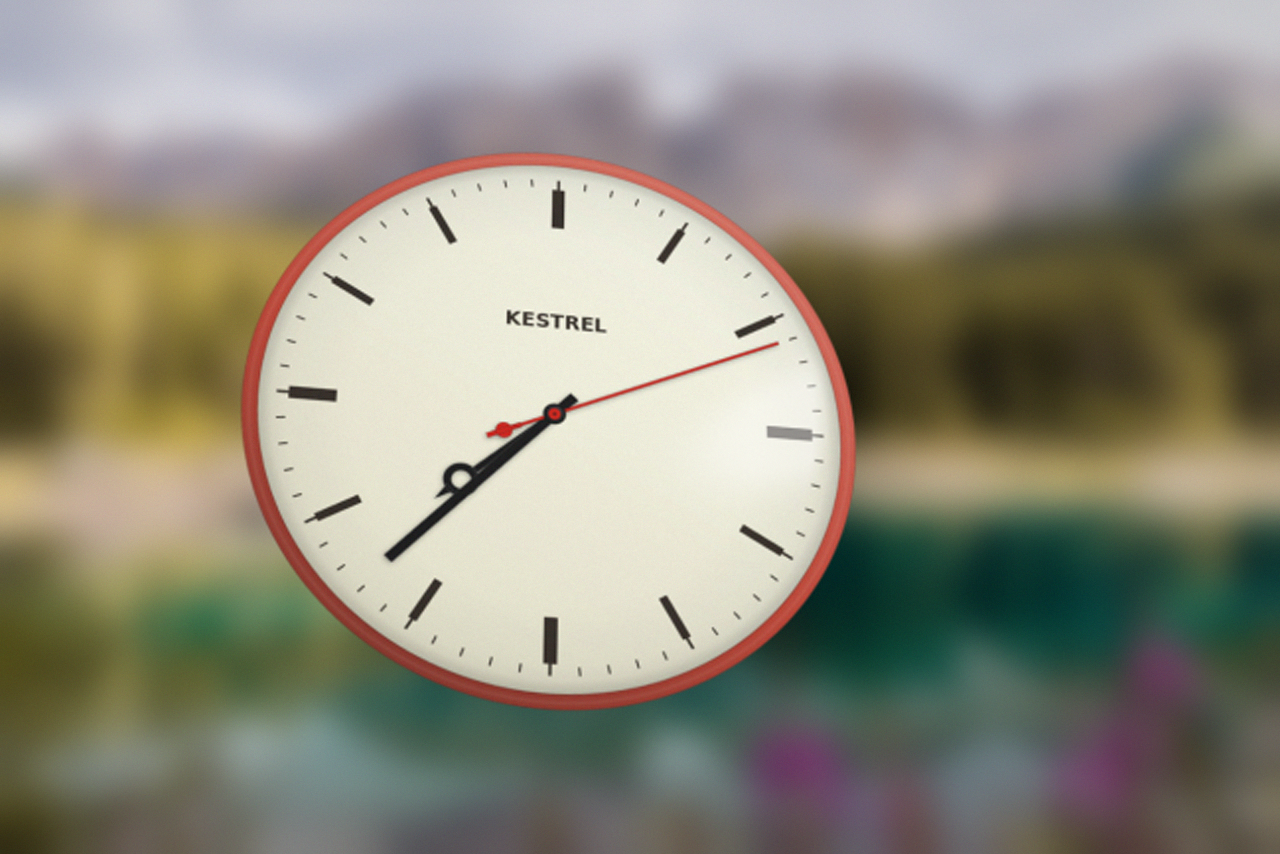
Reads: 7:37:11
